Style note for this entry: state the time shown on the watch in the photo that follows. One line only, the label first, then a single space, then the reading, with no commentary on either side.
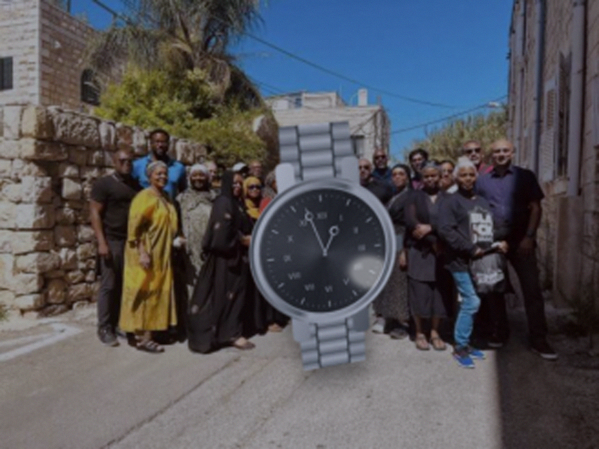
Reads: 12:57
